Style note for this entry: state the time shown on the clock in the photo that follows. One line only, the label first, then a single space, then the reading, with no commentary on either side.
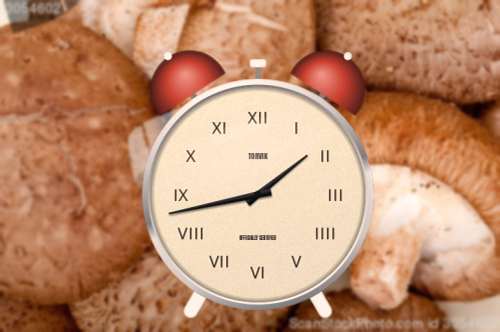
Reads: 1:43
